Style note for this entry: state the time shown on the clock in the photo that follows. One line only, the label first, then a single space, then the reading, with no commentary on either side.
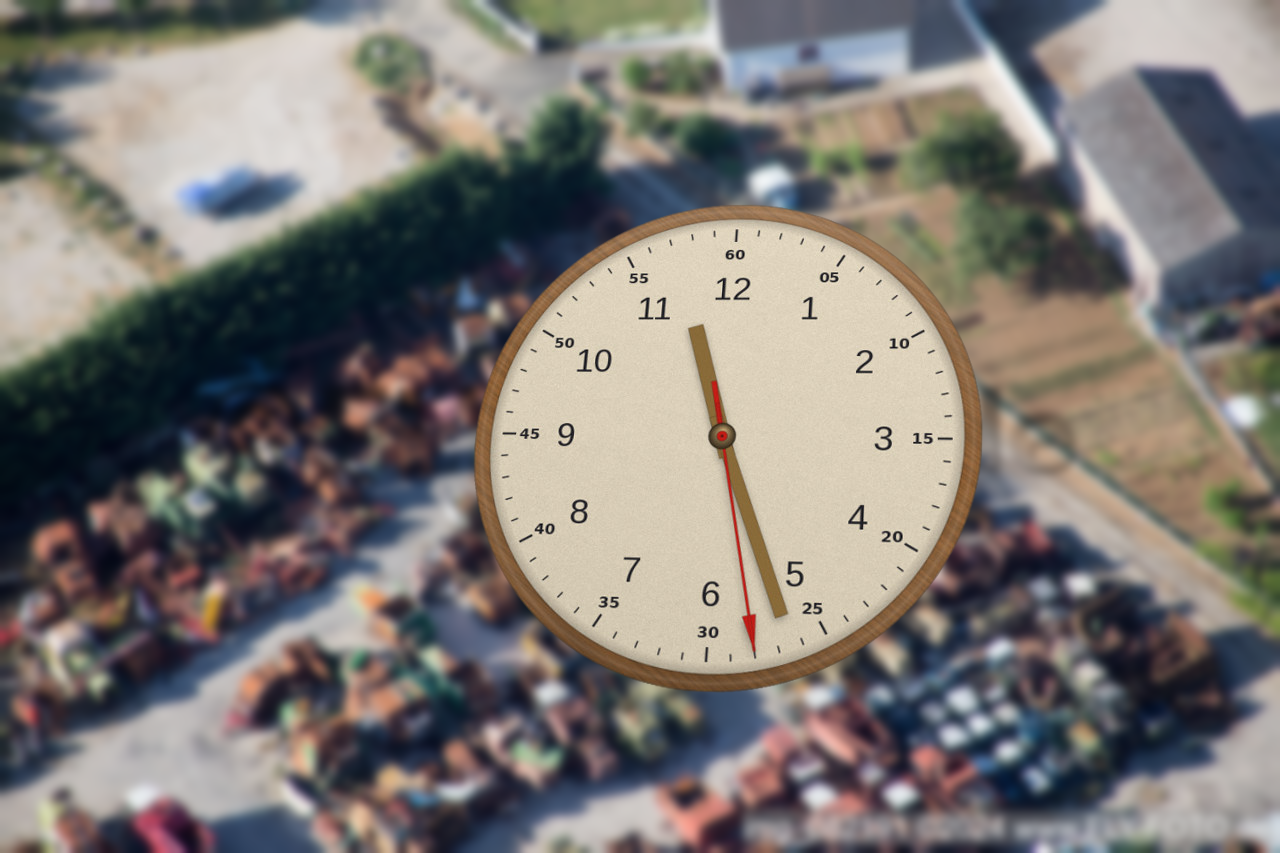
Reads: 11:26:28
